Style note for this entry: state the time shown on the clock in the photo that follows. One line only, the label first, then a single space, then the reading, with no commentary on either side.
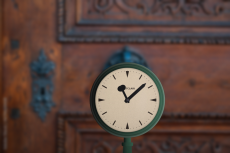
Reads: 11:08
